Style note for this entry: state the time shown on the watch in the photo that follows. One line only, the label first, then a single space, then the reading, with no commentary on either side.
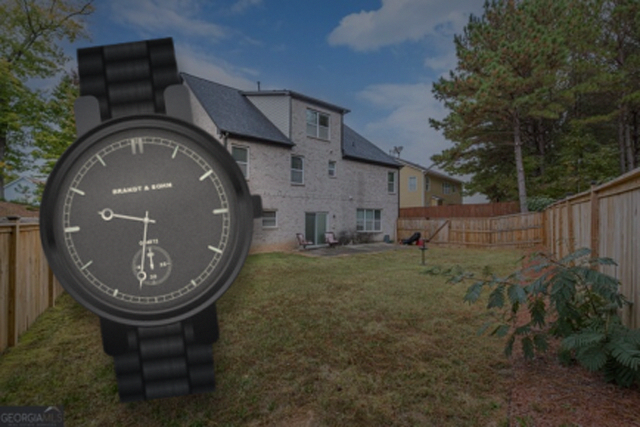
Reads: 9:32
